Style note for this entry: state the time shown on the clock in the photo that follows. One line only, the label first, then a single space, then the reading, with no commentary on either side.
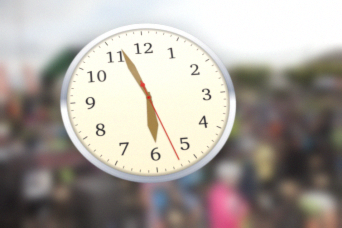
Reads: 5:56:27
